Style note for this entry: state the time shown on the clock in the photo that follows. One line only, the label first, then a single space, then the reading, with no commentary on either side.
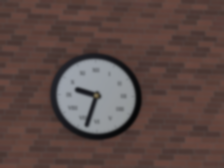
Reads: 9:33
